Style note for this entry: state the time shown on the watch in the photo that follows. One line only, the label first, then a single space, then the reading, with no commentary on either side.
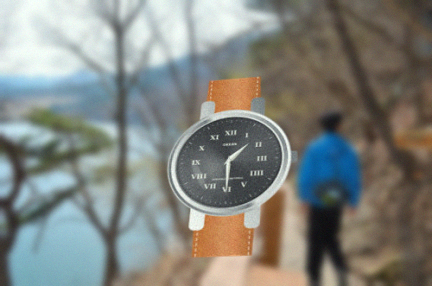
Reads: 1:30
